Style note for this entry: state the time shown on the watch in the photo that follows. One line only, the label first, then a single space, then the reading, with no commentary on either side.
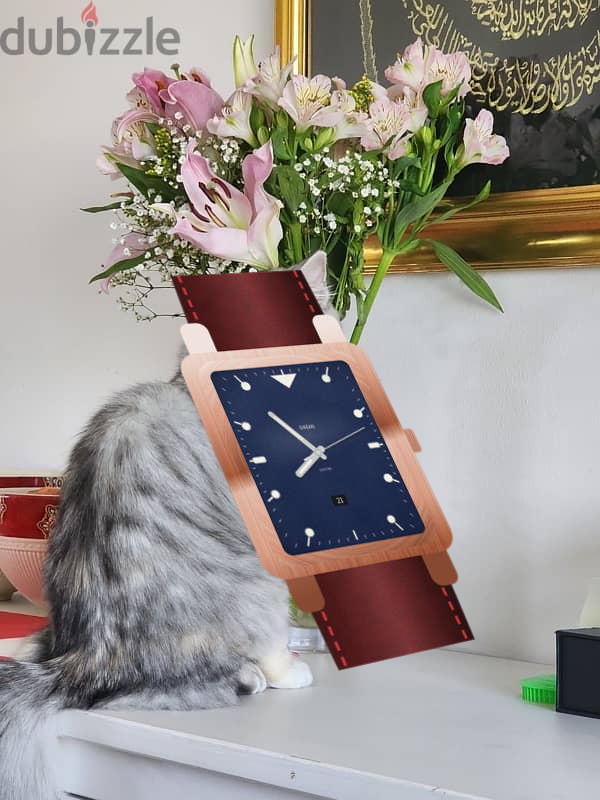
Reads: 7:54:12
